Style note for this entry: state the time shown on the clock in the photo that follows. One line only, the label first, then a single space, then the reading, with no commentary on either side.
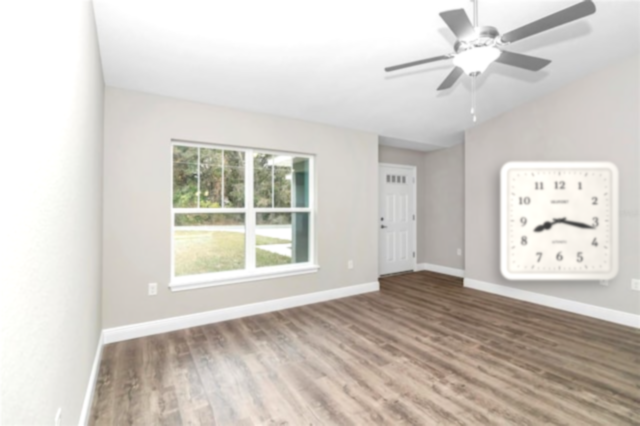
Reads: 8:17
